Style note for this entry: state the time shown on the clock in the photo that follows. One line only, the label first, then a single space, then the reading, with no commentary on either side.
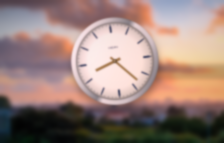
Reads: 8:23
